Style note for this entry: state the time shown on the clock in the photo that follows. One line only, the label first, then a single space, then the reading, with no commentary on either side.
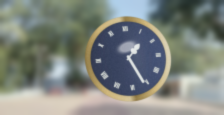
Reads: 1:26
